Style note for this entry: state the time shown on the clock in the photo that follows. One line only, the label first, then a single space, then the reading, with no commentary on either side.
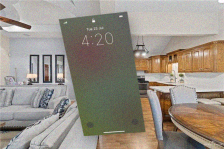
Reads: 4:20
